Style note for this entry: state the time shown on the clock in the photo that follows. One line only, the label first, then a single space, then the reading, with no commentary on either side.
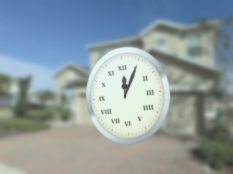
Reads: 12:05
